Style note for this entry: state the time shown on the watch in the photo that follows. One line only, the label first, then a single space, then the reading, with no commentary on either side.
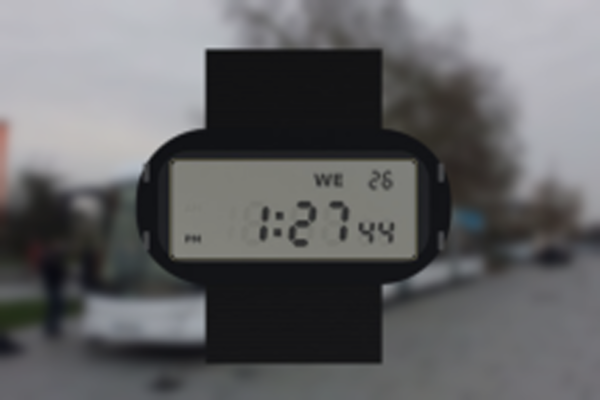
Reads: 1:27:44
